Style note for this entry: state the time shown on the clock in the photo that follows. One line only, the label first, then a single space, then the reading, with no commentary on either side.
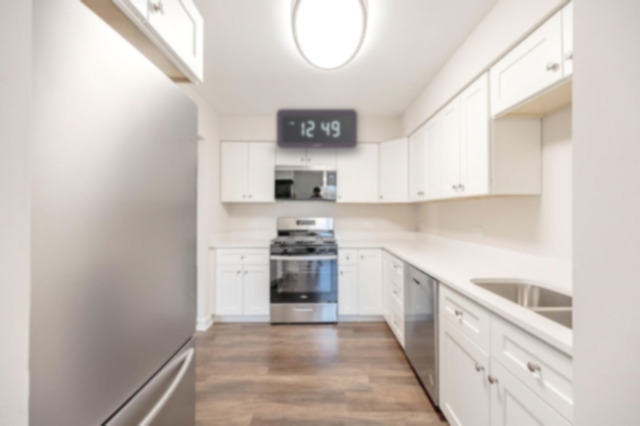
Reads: 12:49
